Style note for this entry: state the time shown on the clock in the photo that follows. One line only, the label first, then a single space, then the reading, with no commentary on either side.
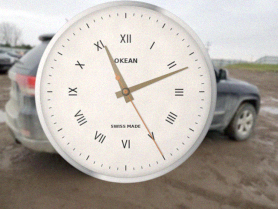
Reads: 11:11:25
